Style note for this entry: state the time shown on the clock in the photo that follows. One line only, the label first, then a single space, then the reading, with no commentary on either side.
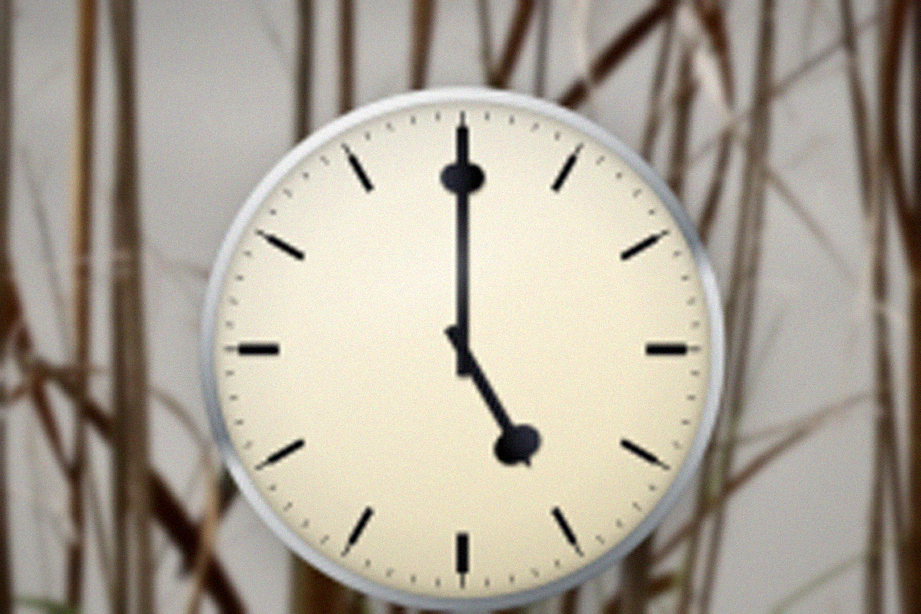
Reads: 5:00
